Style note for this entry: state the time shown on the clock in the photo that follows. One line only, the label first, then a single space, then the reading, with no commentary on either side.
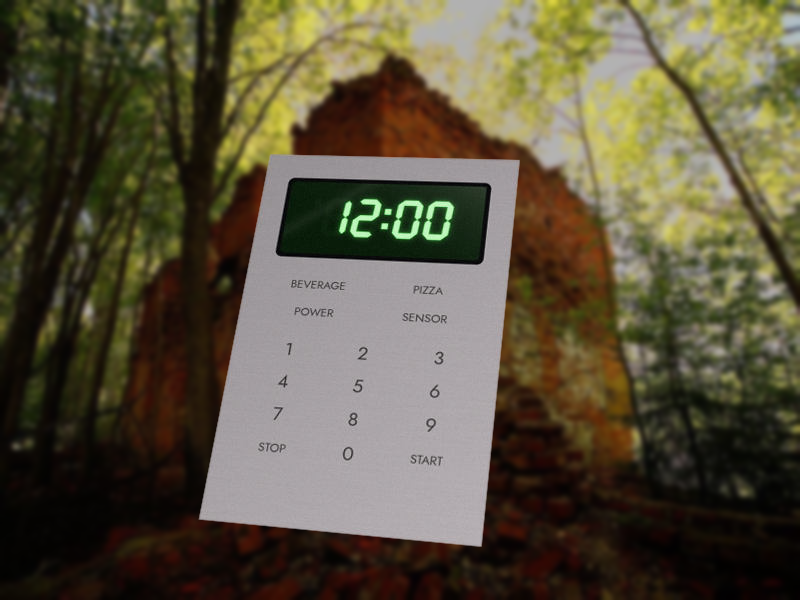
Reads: 12:00
